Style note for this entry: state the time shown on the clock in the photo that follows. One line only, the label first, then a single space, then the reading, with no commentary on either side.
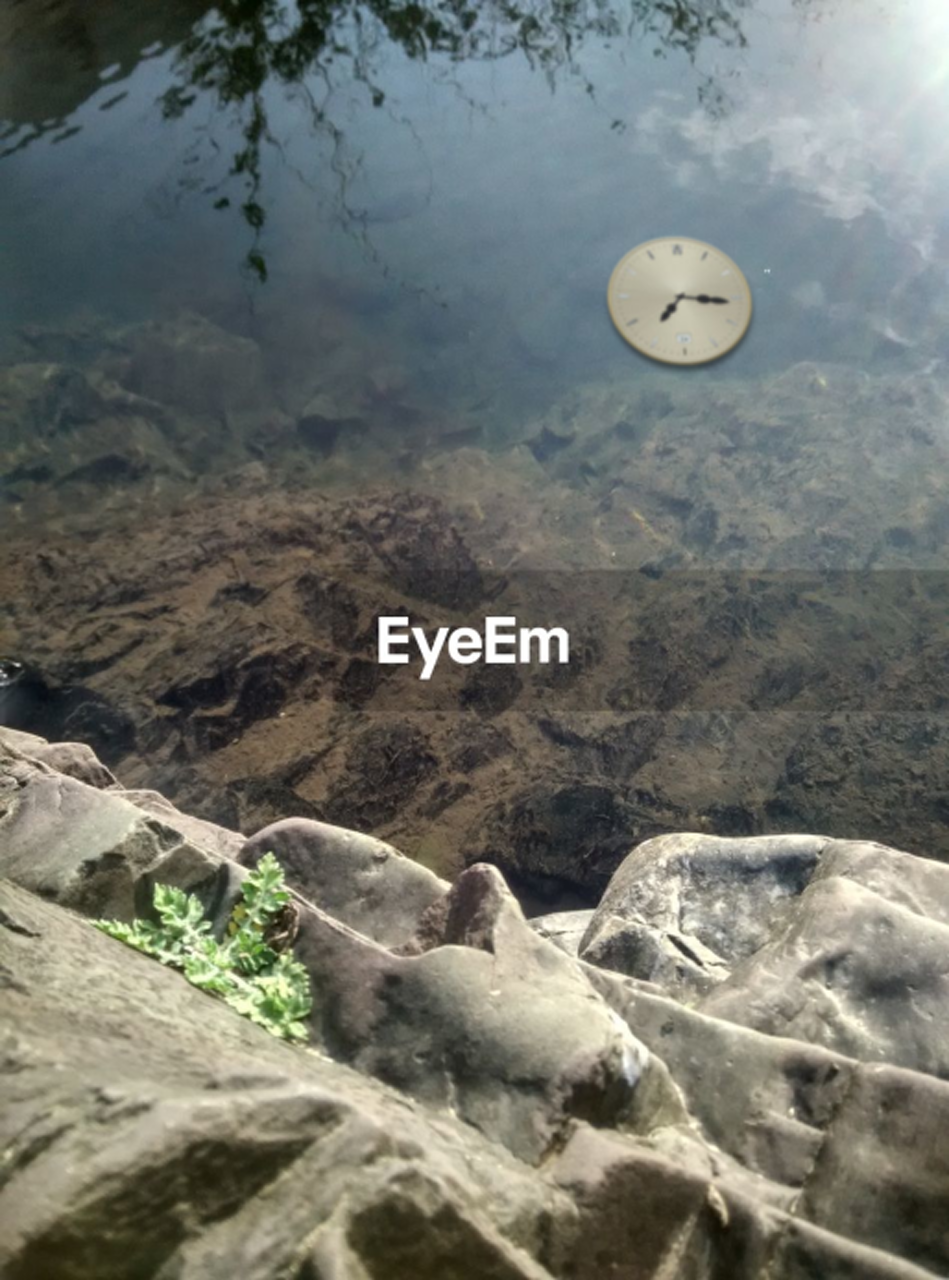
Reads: 7:16
